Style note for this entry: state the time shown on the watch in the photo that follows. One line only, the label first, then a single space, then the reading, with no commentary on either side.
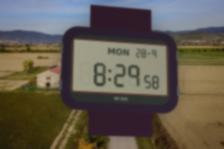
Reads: 8:29:58
